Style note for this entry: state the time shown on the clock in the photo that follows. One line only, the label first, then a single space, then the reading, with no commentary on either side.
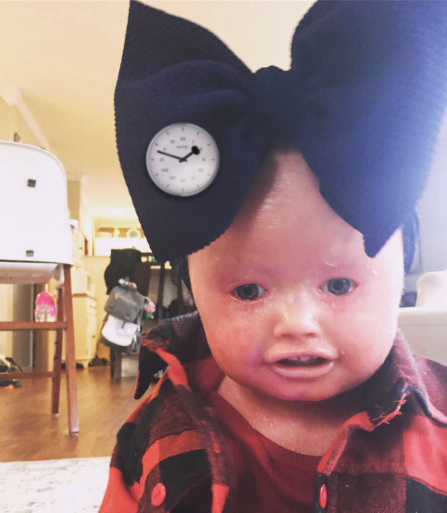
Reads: 1:48
